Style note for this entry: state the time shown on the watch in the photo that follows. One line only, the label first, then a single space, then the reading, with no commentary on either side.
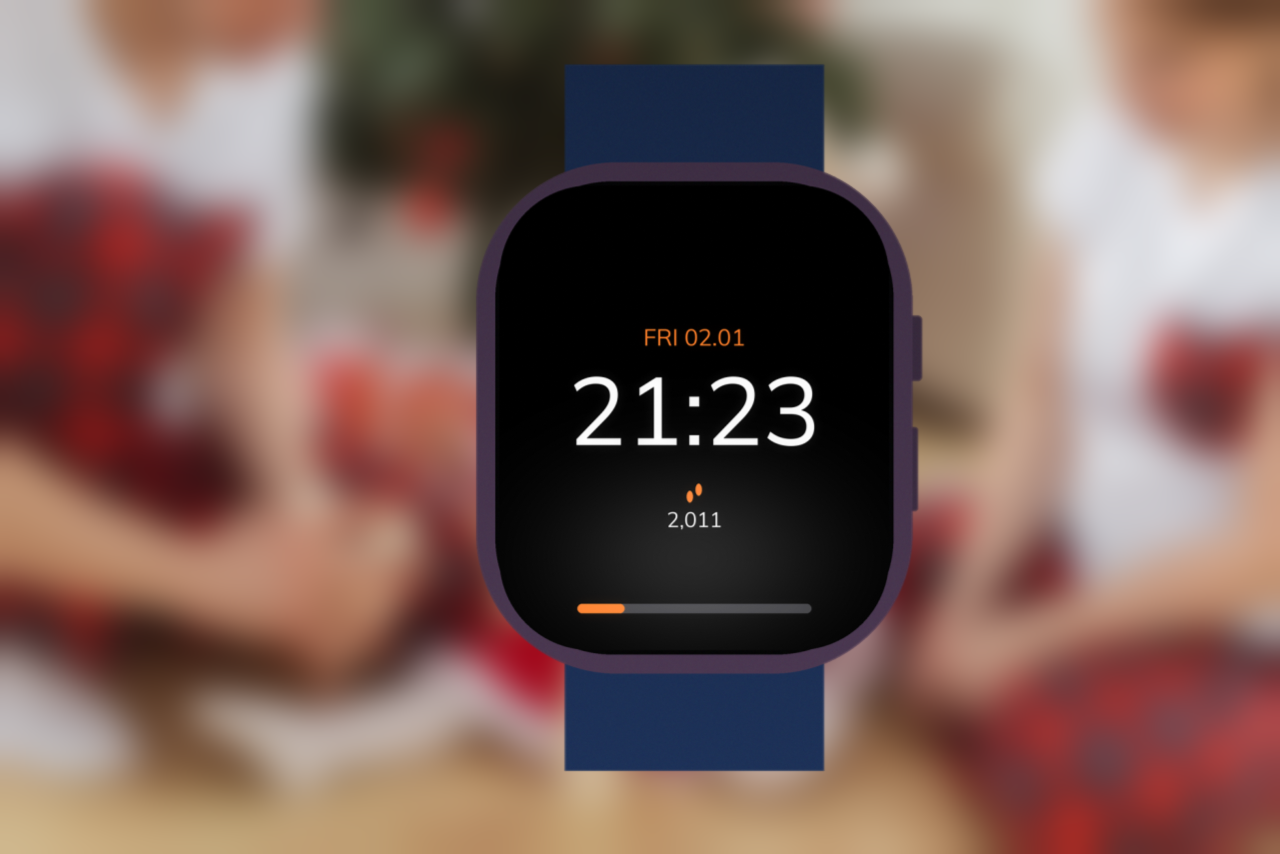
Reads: 21:23
